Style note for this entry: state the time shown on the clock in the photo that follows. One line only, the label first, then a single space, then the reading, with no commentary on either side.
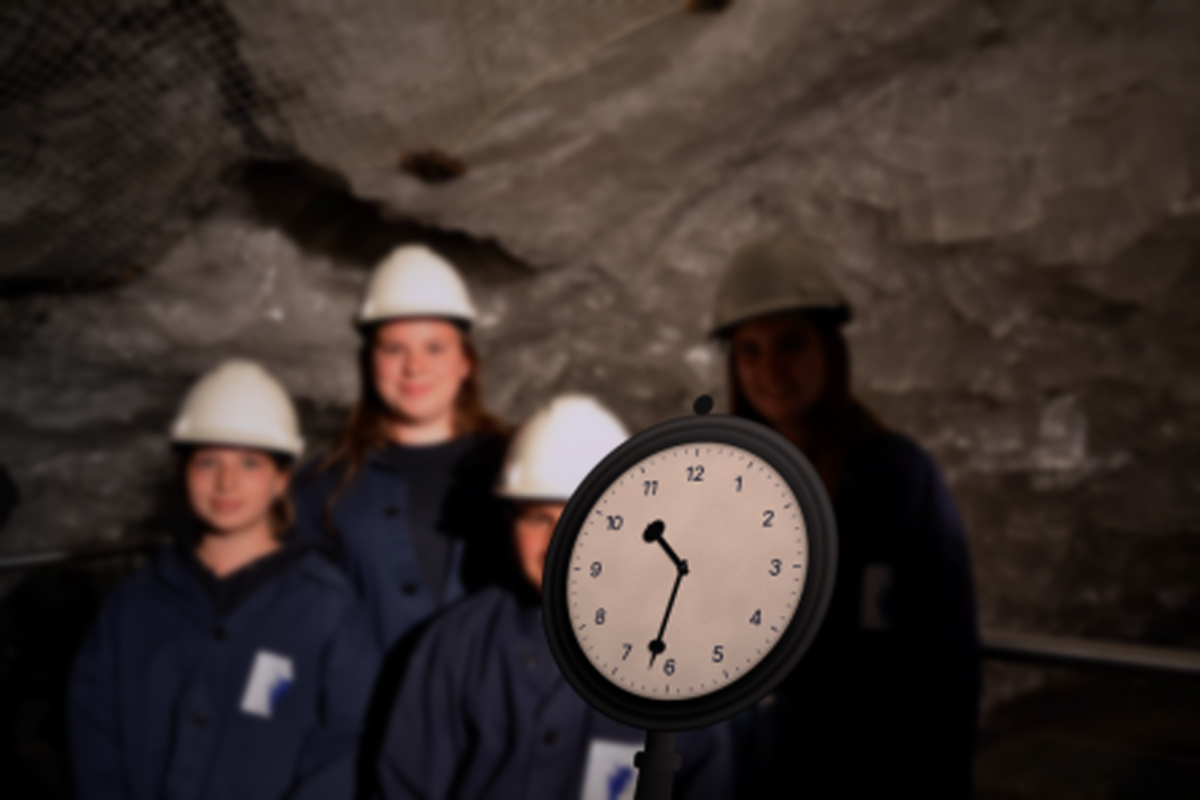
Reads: 10:32
